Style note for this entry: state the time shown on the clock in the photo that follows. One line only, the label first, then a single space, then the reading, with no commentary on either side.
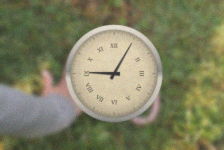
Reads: 9:05
